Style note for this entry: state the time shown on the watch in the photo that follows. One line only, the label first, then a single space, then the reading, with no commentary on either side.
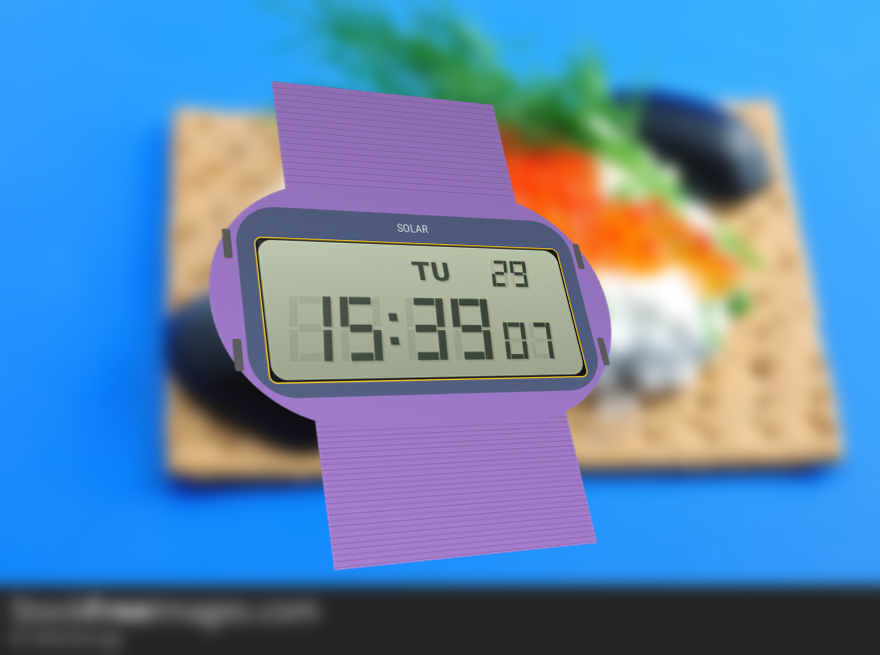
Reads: 15:39:07
